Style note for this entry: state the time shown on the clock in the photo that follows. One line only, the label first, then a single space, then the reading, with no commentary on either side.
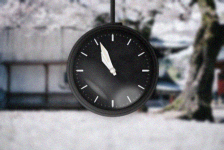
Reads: 10:56
